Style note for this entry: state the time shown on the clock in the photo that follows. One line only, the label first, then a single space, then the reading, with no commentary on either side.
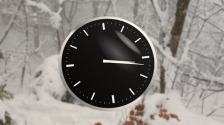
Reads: 3:17
